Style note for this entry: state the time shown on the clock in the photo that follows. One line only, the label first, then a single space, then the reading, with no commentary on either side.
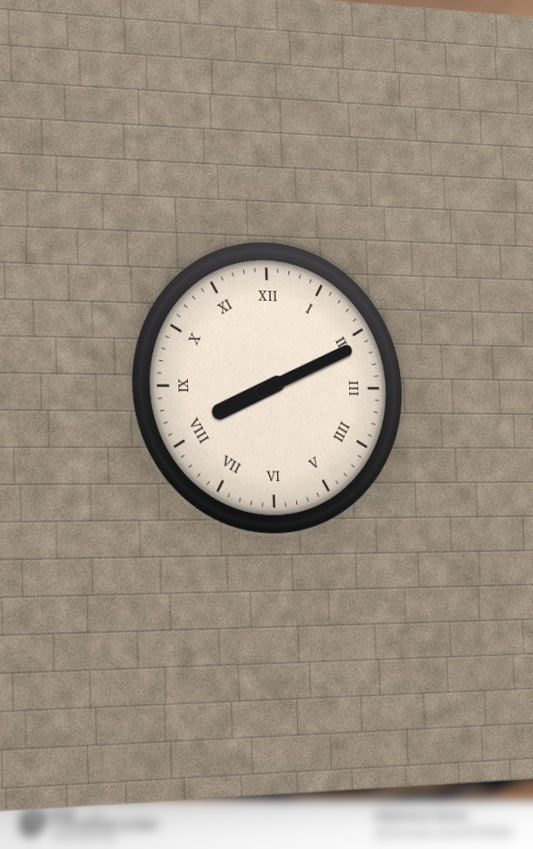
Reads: 8:11
